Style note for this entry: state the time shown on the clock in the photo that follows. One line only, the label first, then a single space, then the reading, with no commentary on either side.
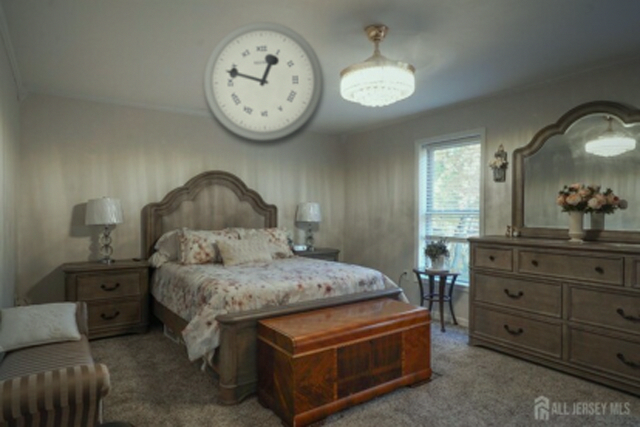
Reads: 12:48
